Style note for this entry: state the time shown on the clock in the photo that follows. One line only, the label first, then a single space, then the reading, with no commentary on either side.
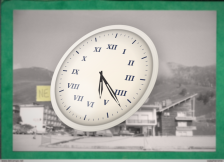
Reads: 5:22
